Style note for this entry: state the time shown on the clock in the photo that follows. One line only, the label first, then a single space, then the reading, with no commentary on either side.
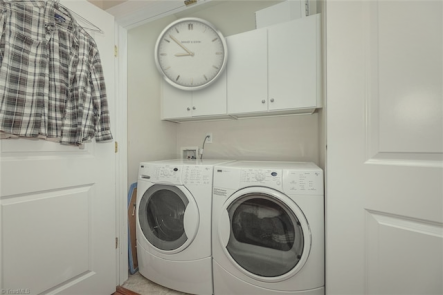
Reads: 8:52
